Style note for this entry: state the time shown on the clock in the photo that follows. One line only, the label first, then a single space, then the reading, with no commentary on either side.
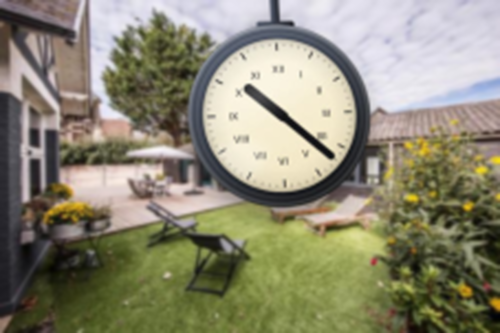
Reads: 10:22
